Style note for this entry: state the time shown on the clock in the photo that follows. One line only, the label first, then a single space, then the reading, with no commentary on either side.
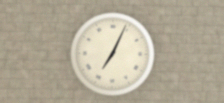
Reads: 7:04
